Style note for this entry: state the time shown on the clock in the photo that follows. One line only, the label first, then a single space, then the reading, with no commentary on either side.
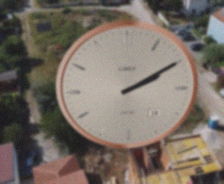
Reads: 2:10
